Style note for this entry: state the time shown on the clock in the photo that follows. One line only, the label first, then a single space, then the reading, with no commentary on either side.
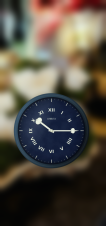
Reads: 10:15
